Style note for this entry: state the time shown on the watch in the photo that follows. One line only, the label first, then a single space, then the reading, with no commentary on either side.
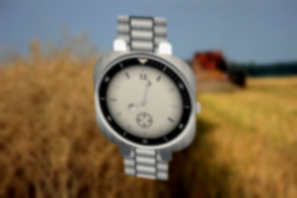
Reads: 8:02
